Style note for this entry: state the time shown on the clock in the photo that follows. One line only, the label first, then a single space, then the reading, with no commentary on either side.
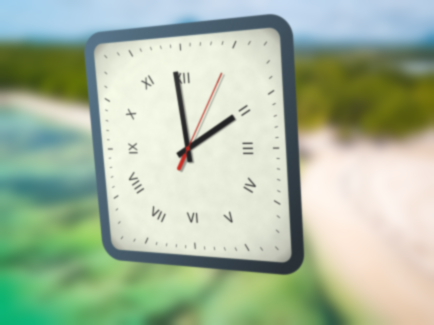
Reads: 1:59:05
